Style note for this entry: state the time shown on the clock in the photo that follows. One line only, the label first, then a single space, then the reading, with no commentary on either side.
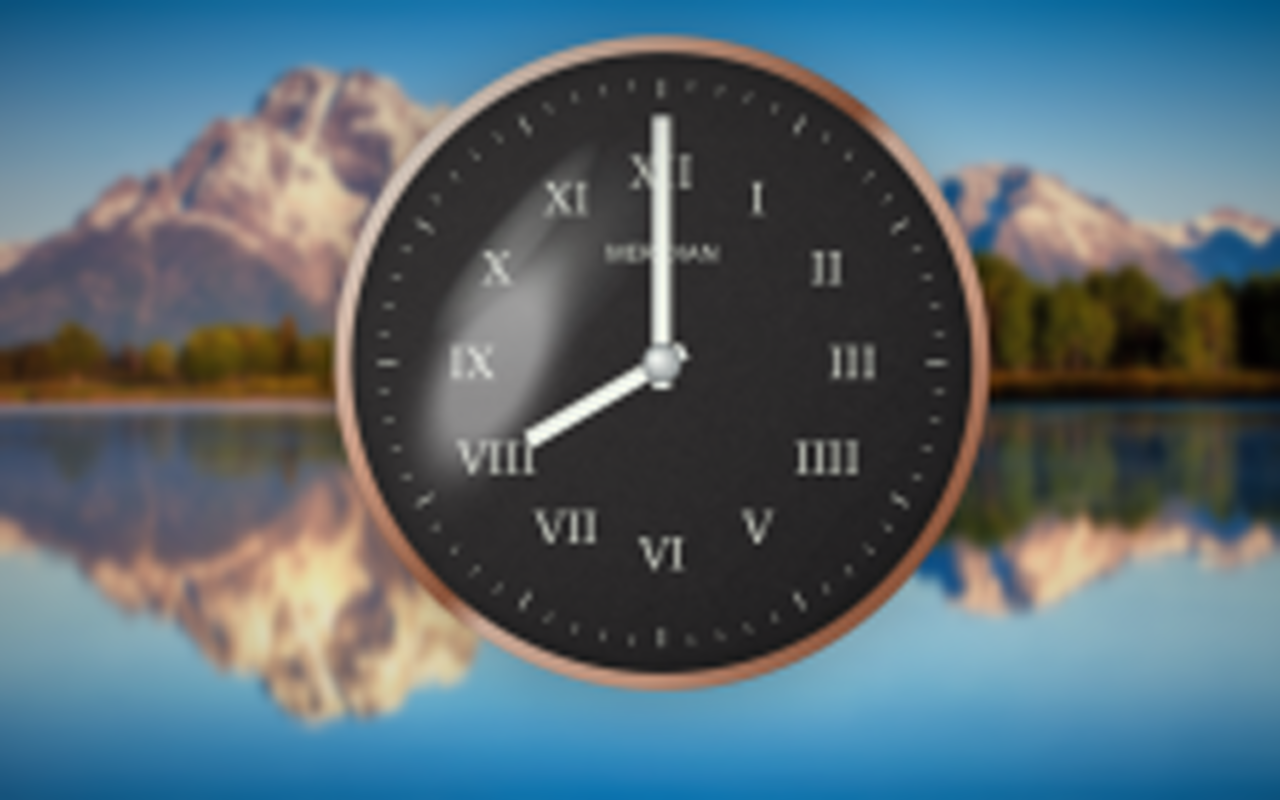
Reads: 8:00
